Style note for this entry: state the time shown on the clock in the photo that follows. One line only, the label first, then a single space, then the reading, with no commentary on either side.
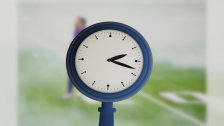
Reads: 2:18
